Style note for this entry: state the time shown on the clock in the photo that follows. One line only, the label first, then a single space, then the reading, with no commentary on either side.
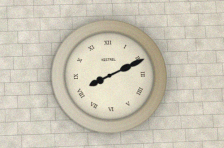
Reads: 8:11
